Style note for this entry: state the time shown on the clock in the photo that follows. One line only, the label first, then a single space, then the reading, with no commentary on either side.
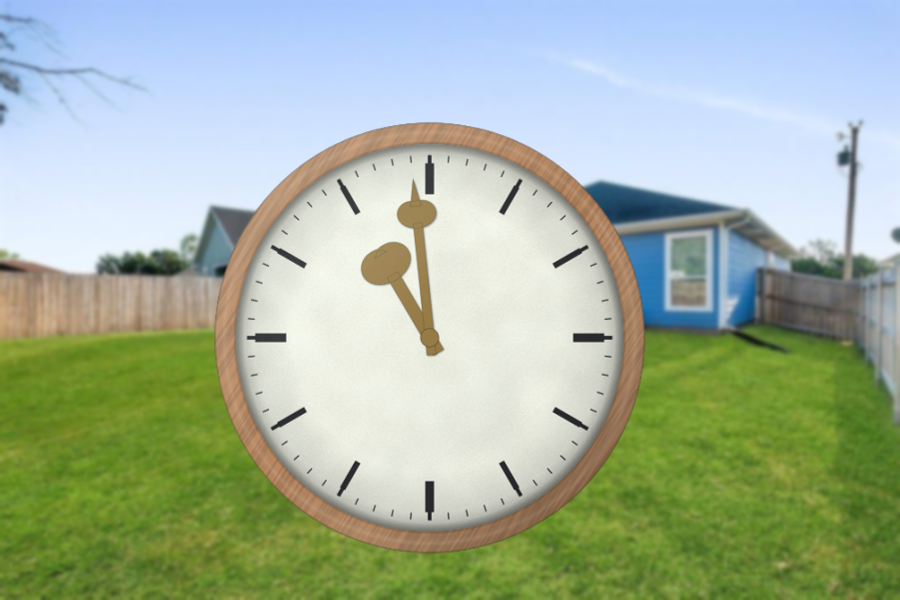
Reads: 10:59
